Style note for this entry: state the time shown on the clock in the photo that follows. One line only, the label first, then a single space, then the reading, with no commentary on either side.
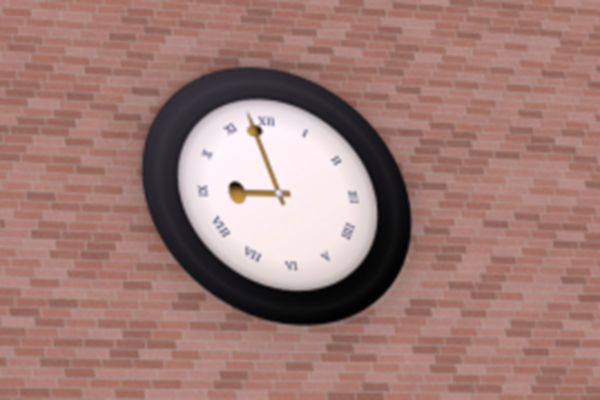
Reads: 8:58
